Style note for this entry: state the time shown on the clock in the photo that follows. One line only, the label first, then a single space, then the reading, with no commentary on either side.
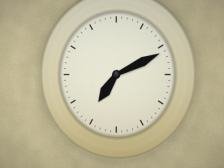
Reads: 7:11
